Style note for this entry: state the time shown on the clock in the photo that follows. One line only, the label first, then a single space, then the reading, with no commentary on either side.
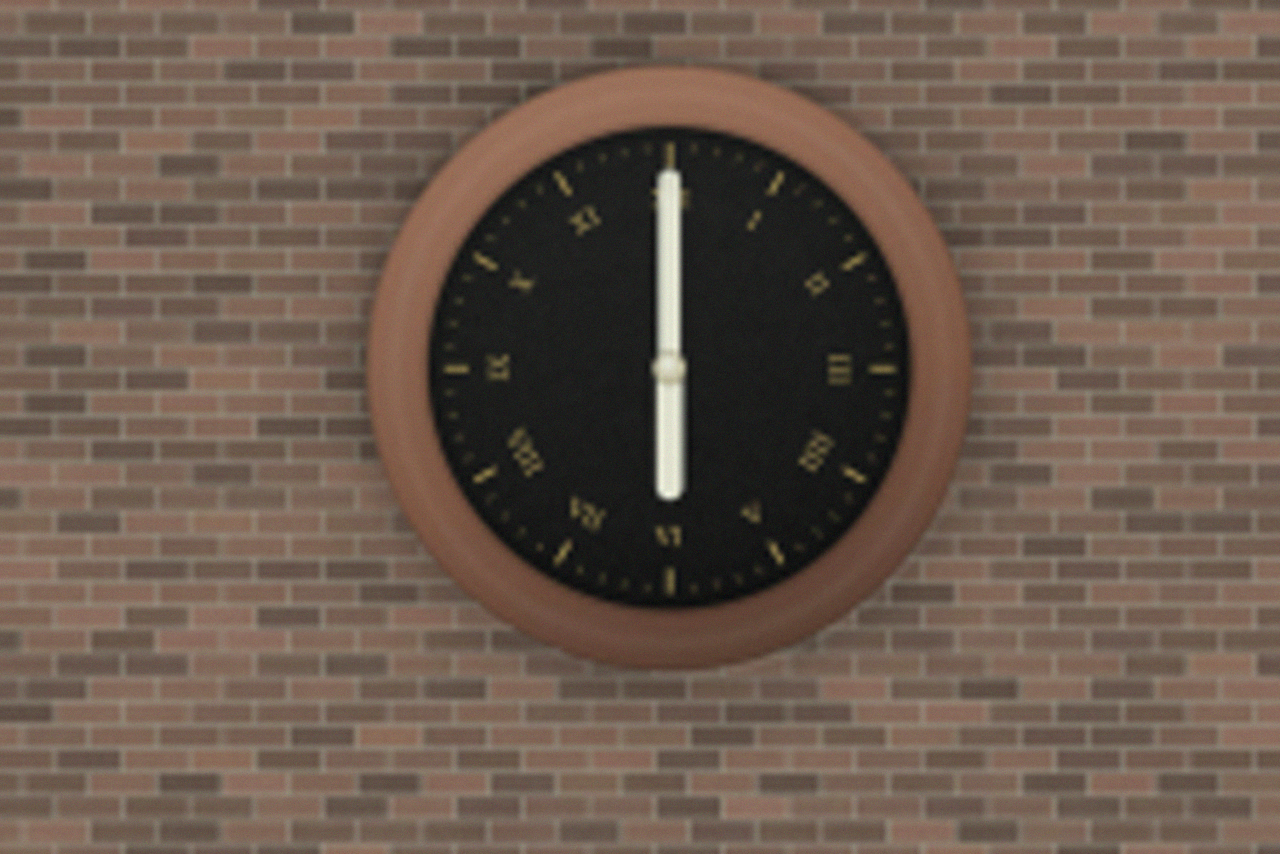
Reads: 6:00
